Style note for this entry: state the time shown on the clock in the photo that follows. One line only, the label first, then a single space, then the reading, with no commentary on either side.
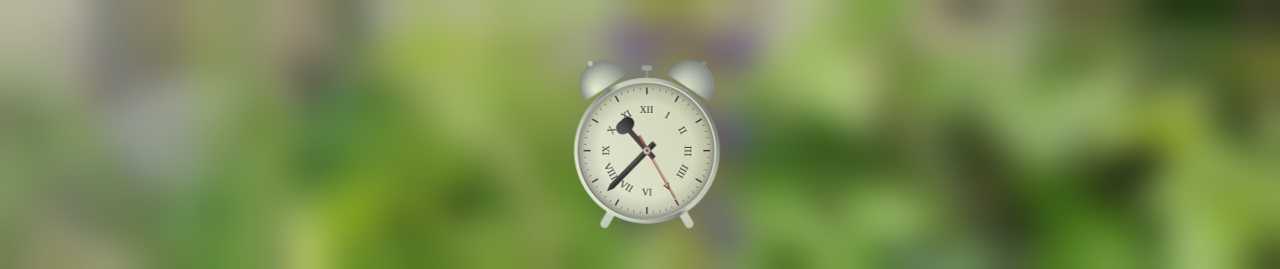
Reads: 10:37:25
